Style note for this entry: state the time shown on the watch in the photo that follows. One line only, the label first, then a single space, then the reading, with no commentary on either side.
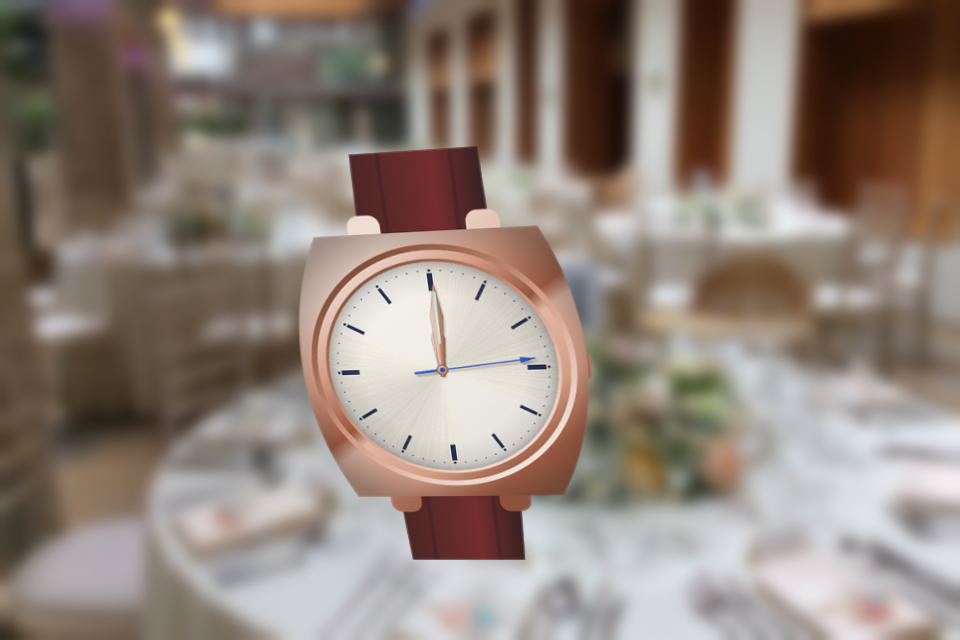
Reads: 12:00:14
